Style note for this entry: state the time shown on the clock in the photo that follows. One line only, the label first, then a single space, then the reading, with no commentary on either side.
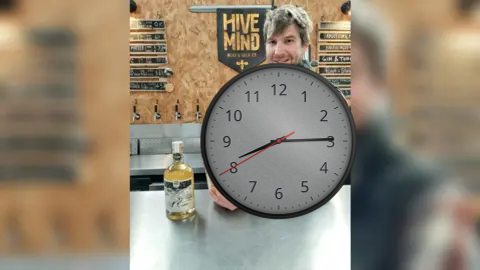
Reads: 8:14:40
